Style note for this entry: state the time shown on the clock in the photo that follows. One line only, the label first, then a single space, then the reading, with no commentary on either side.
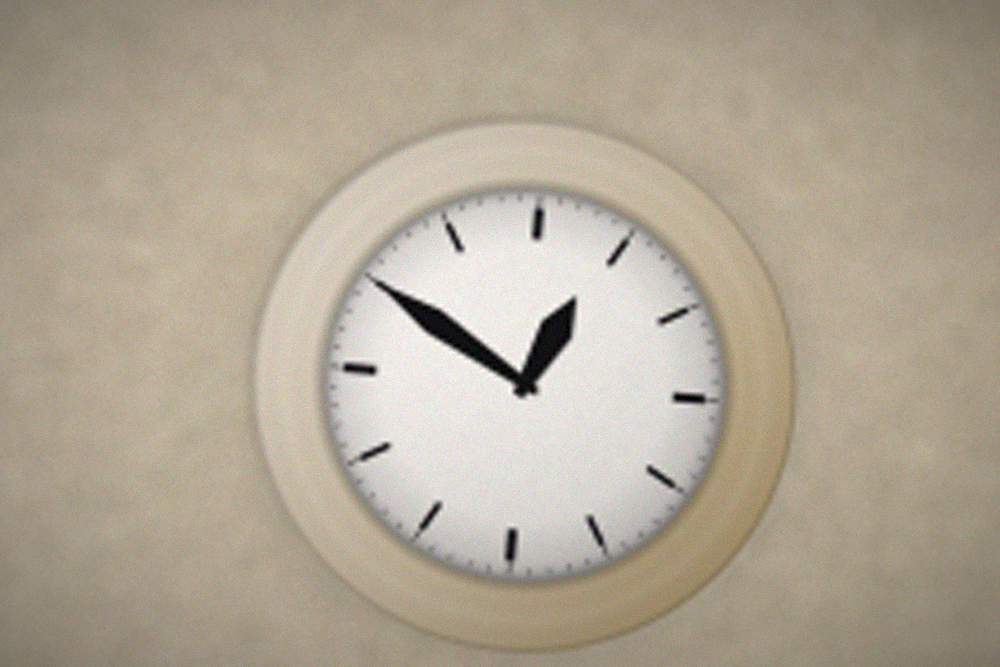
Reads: 12:50
